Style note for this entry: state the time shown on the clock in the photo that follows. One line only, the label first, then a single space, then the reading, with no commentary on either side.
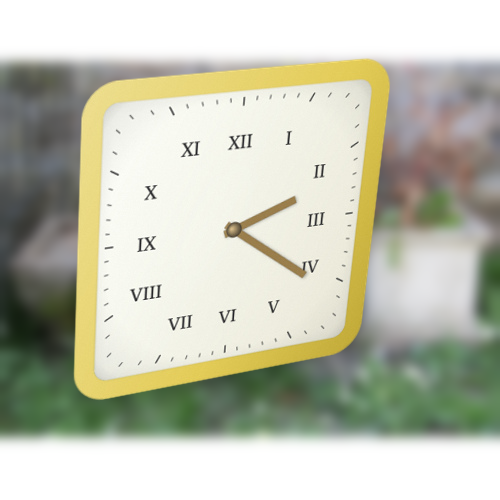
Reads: 2:21
